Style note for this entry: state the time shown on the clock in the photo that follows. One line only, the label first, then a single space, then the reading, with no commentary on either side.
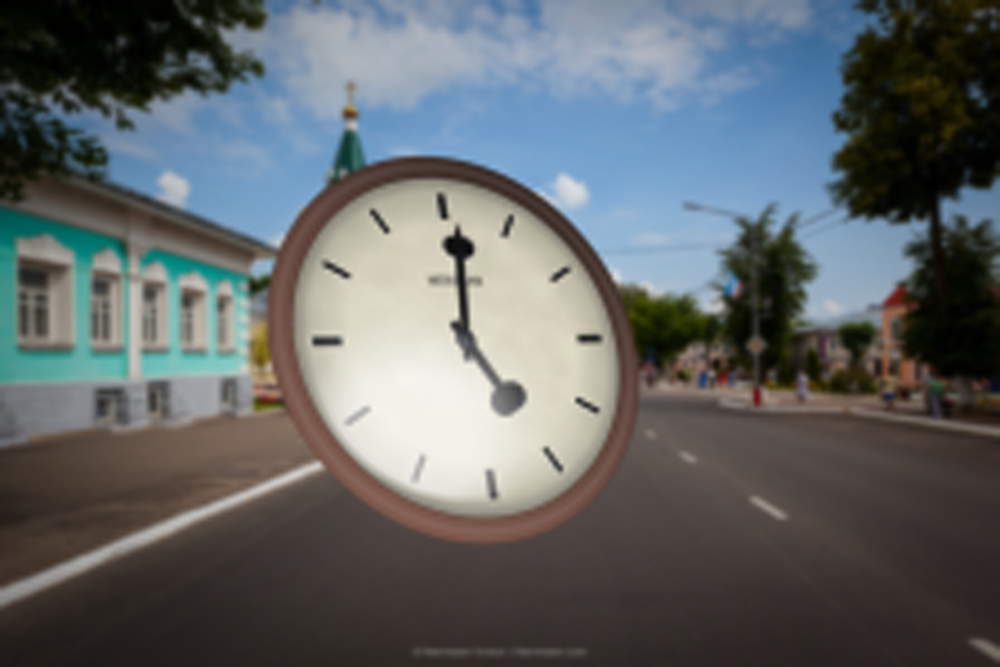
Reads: 5:01
